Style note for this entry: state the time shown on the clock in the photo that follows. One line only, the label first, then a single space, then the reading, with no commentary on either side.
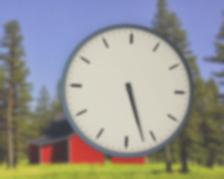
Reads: 5:27
